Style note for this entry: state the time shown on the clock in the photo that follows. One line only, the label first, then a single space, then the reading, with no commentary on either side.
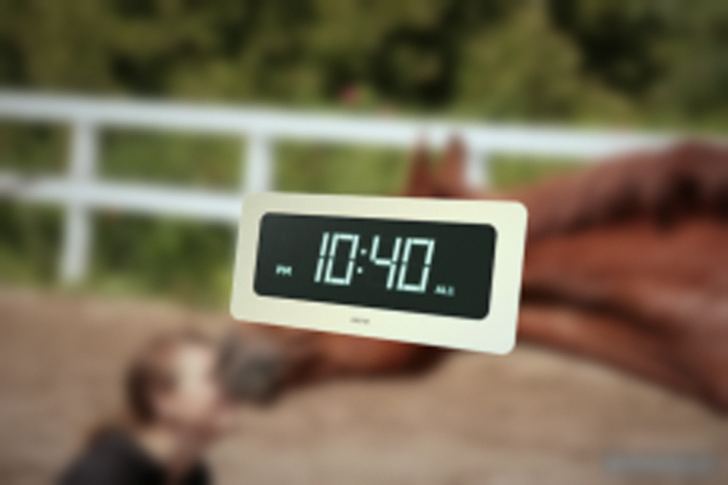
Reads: 10:40
